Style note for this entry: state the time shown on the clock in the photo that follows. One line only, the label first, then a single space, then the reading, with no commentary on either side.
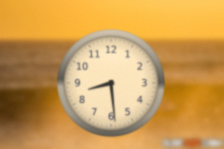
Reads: 8:29
